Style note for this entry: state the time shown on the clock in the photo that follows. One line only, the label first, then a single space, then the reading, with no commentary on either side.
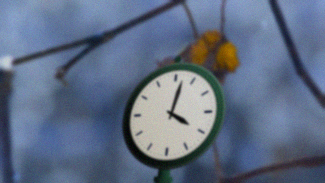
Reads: 4:02
